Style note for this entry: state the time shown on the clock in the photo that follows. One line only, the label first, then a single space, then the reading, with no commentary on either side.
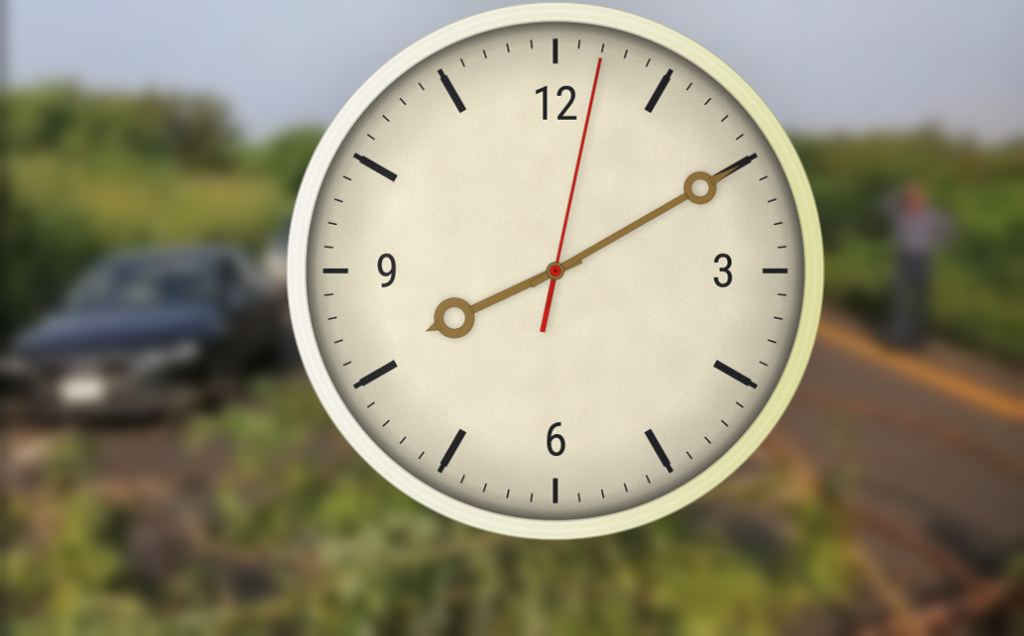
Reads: 8:10:02
